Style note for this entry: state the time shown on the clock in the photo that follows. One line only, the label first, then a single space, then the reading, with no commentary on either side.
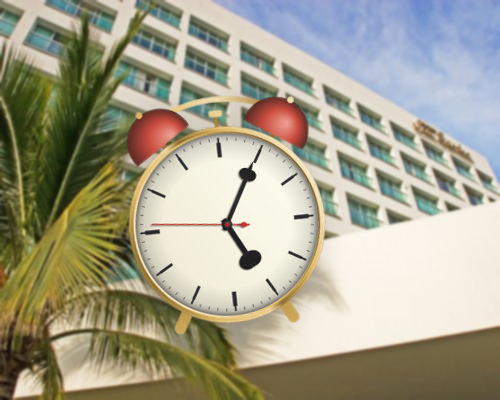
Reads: 5:04:46
